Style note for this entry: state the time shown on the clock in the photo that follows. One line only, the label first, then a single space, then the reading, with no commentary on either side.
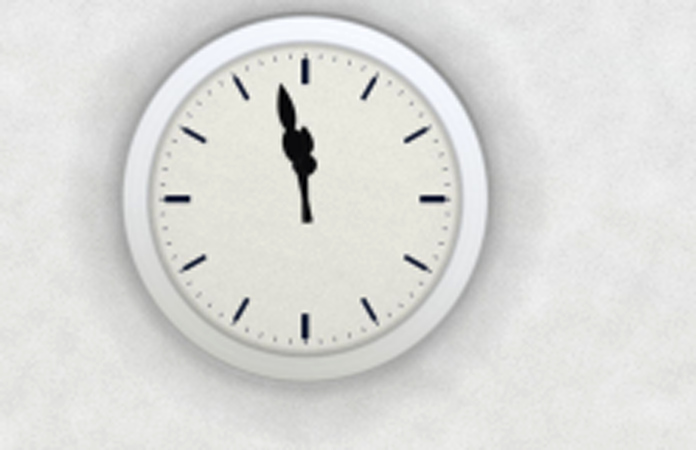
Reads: 11:58
